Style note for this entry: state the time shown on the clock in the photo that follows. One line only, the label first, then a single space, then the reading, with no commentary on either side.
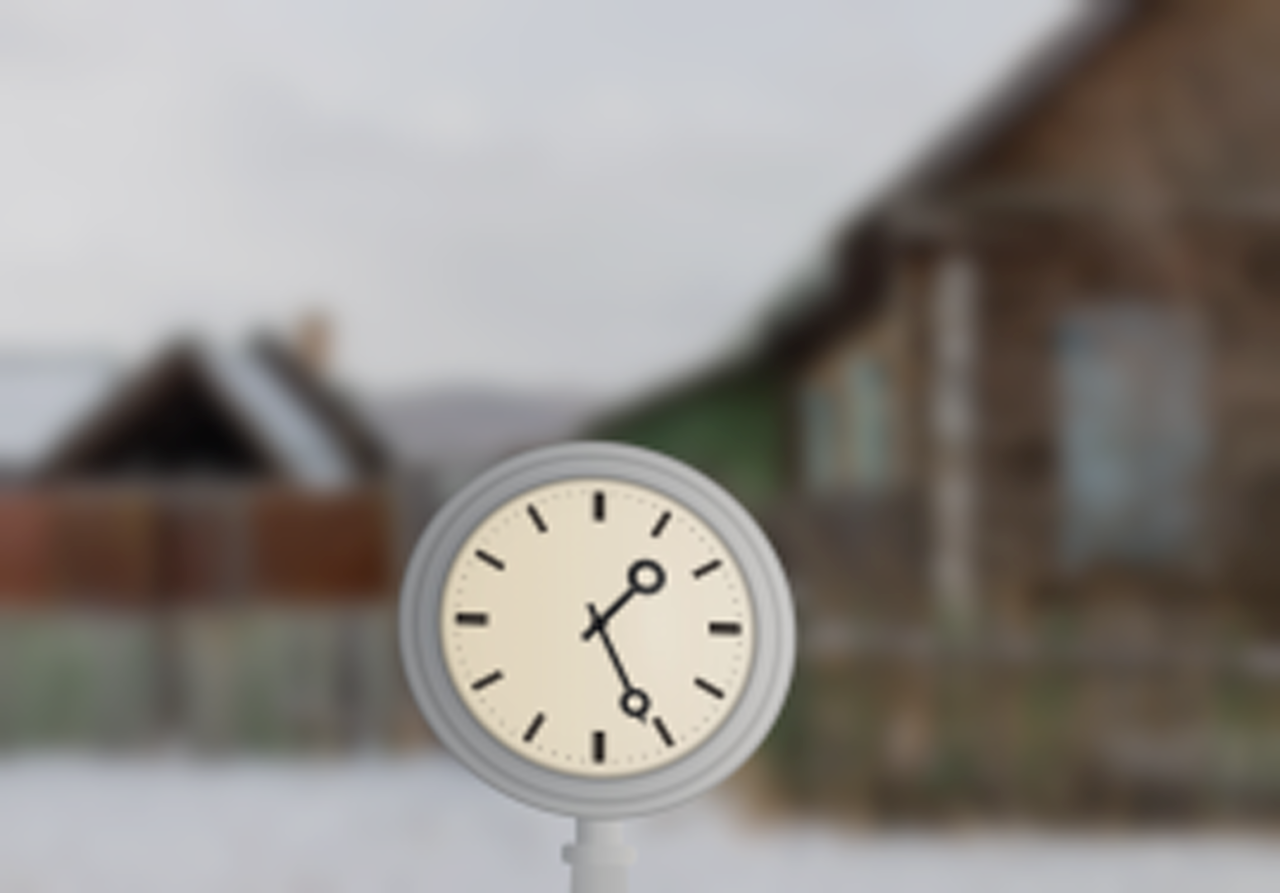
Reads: 1:26
